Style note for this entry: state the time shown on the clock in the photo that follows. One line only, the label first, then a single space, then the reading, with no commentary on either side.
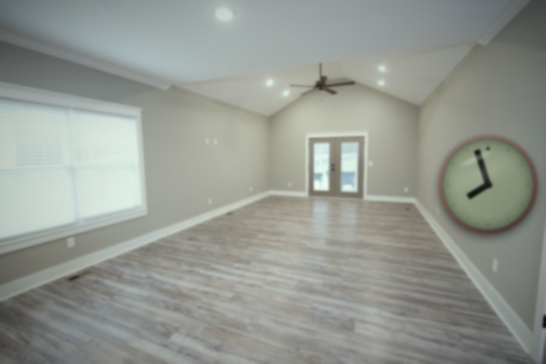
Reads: 7:57
